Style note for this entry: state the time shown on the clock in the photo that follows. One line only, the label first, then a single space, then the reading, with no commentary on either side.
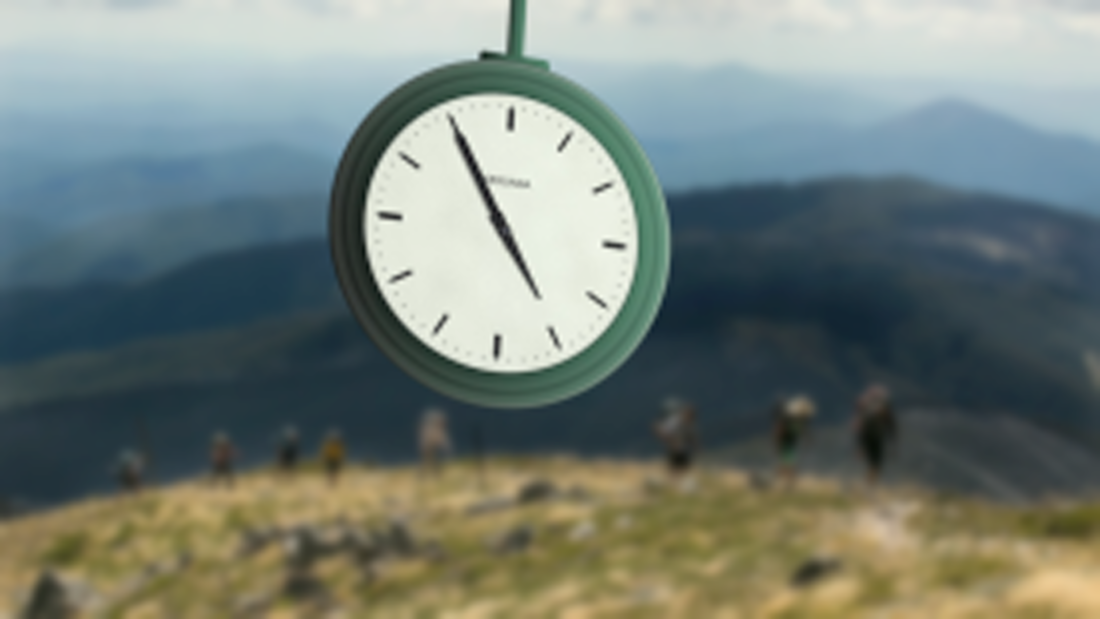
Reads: 4:55
